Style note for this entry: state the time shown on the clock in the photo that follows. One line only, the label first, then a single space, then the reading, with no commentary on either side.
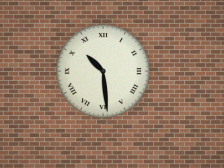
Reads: 10:29
